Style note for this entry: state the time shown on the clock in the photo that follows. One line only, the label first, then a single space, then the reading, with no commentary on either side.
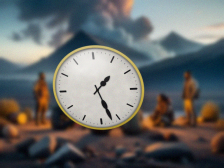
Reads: 1:27
